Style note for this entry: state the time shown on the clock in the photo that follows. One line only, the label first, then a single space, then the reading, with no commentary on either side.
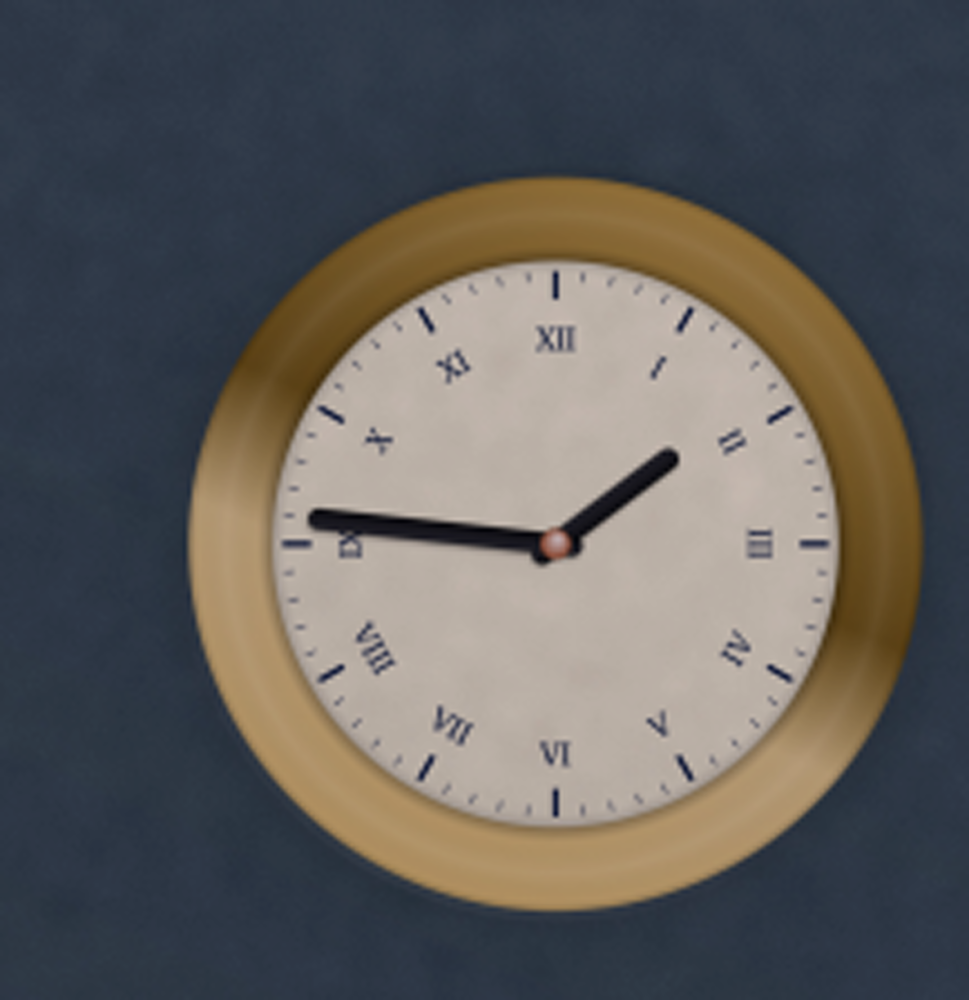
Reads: 1:46
